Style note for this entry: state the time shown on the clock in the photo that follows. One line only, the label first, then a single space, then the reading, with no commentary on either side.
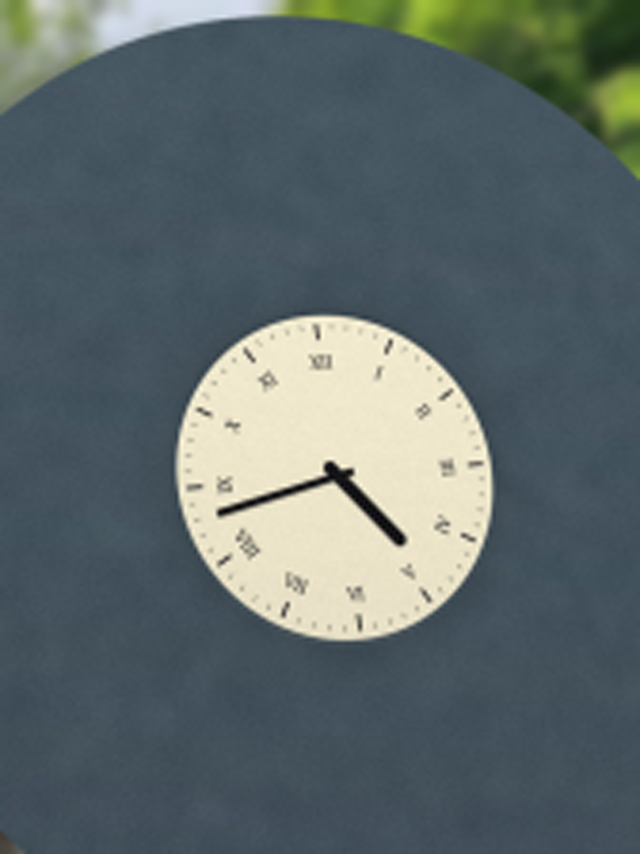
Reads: 4:43
